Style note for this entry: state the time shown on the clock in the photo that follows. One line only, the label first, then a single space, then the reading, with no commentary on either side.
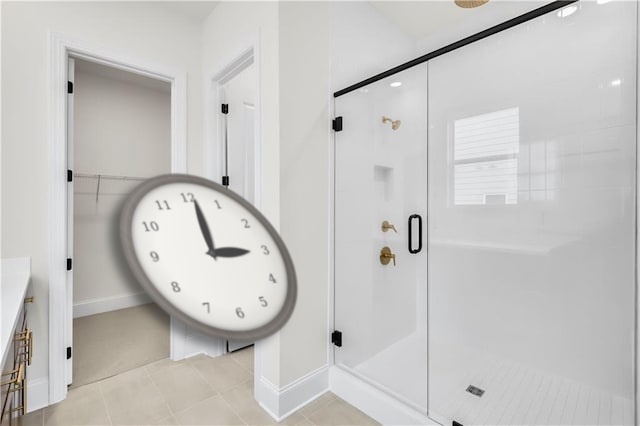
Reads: 3:01
